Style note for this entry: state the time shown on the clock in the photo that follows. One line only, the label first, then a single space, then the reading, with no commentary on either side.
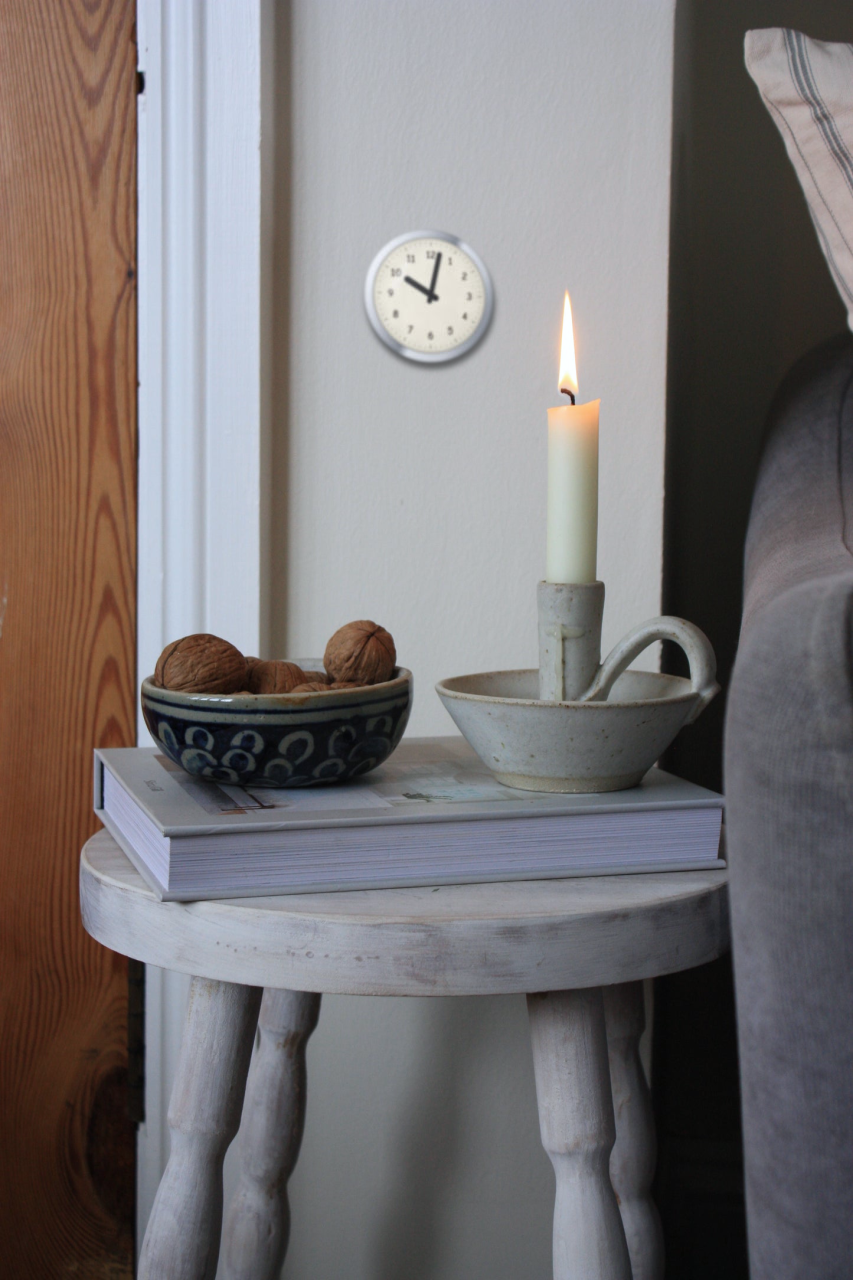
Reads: 10:02
